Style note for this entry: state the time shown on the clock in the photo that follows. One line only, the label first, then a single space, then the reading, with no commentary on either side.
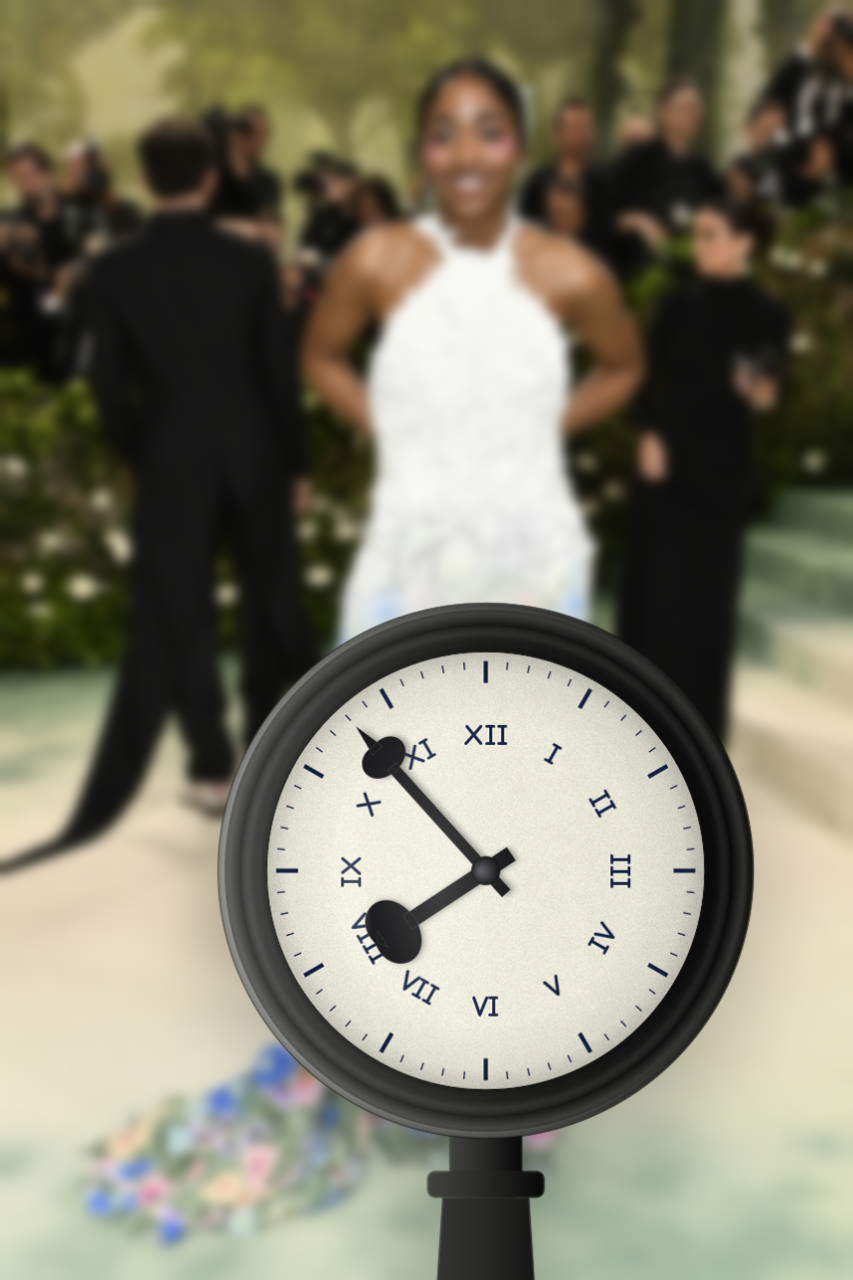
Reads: 7:53
